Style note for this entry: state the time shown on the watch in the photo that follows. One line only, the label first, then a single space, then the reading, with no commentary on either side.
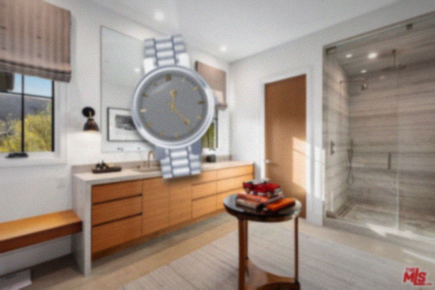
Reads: 12:24
